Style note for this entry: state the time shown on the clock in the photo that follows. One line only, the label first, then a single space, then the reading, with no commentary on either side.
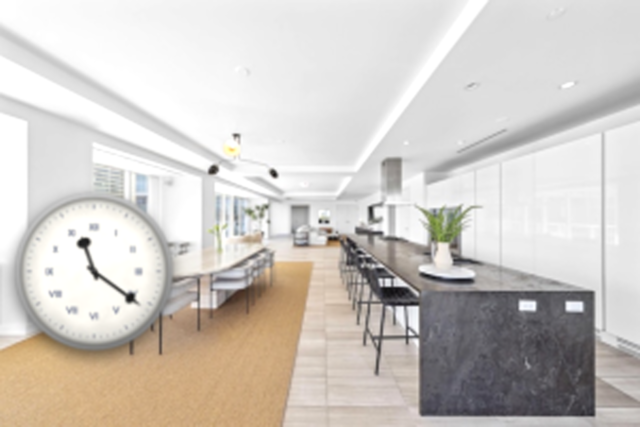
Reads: 11:21
